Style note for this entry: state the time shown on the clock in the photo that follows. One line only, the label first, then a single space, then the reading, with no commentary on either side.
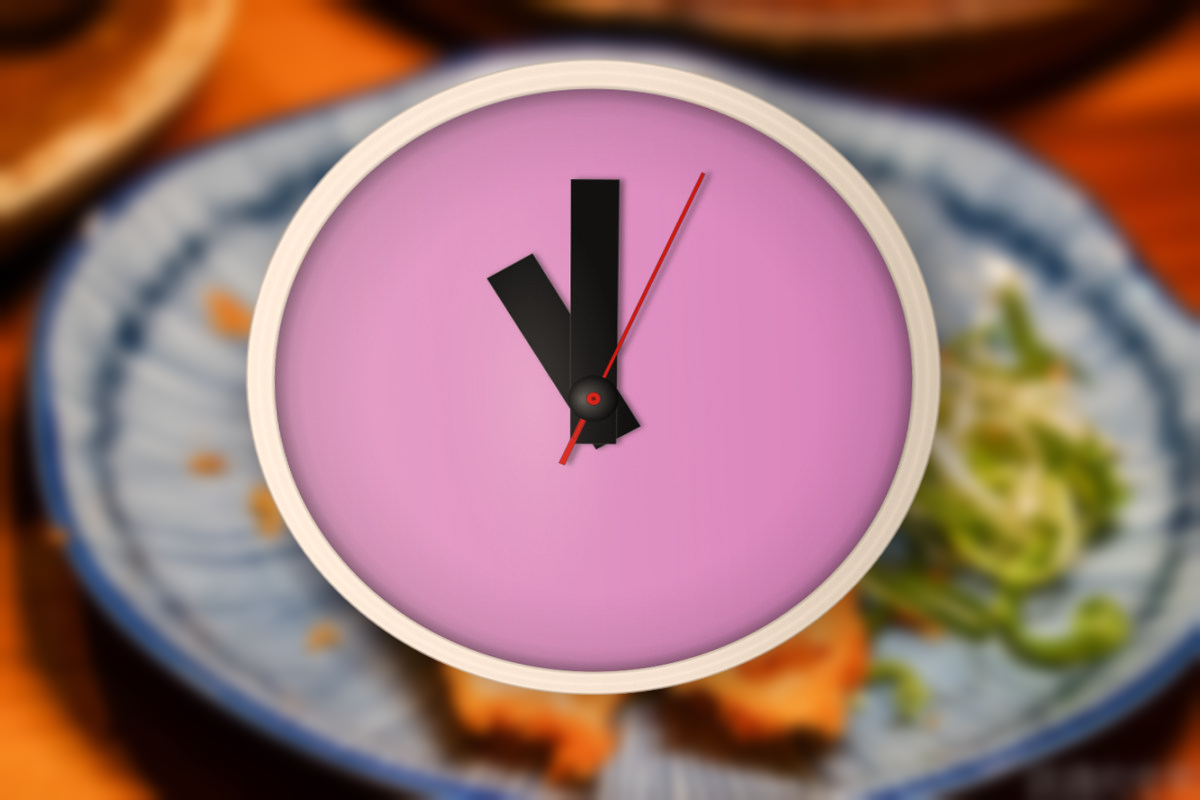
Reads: 11:00:04
